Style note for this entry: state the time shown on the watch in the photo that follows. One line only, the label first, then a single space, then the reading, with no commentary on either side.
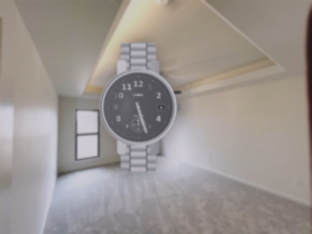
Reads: 5:27
